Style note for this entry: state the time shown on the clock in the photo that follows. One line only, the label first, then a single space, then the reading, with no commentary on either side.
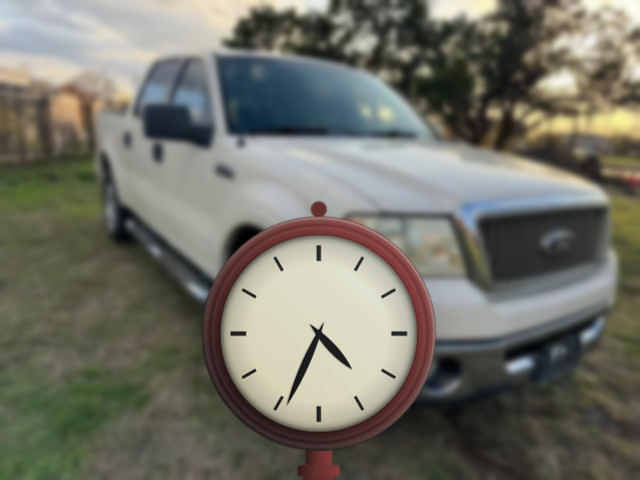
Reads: 4:34
